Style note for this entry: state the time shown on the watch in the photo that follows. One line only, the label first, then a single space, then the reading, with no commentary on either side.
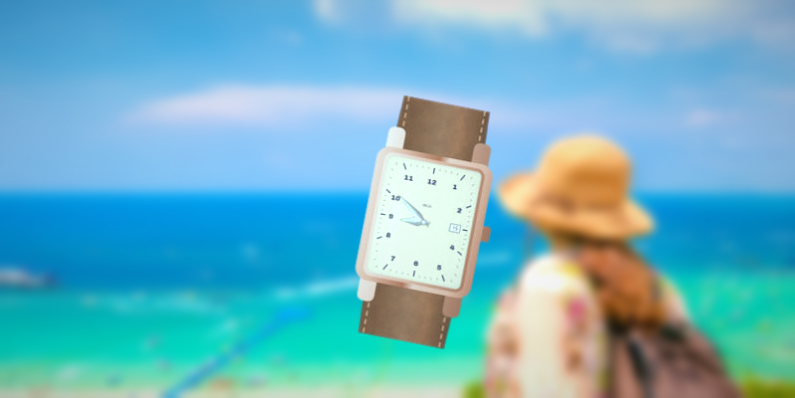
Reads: 8:51
